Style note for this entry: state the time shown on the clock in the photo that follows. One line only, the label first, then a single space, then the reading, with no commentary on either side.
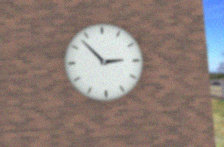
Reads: 2:53
